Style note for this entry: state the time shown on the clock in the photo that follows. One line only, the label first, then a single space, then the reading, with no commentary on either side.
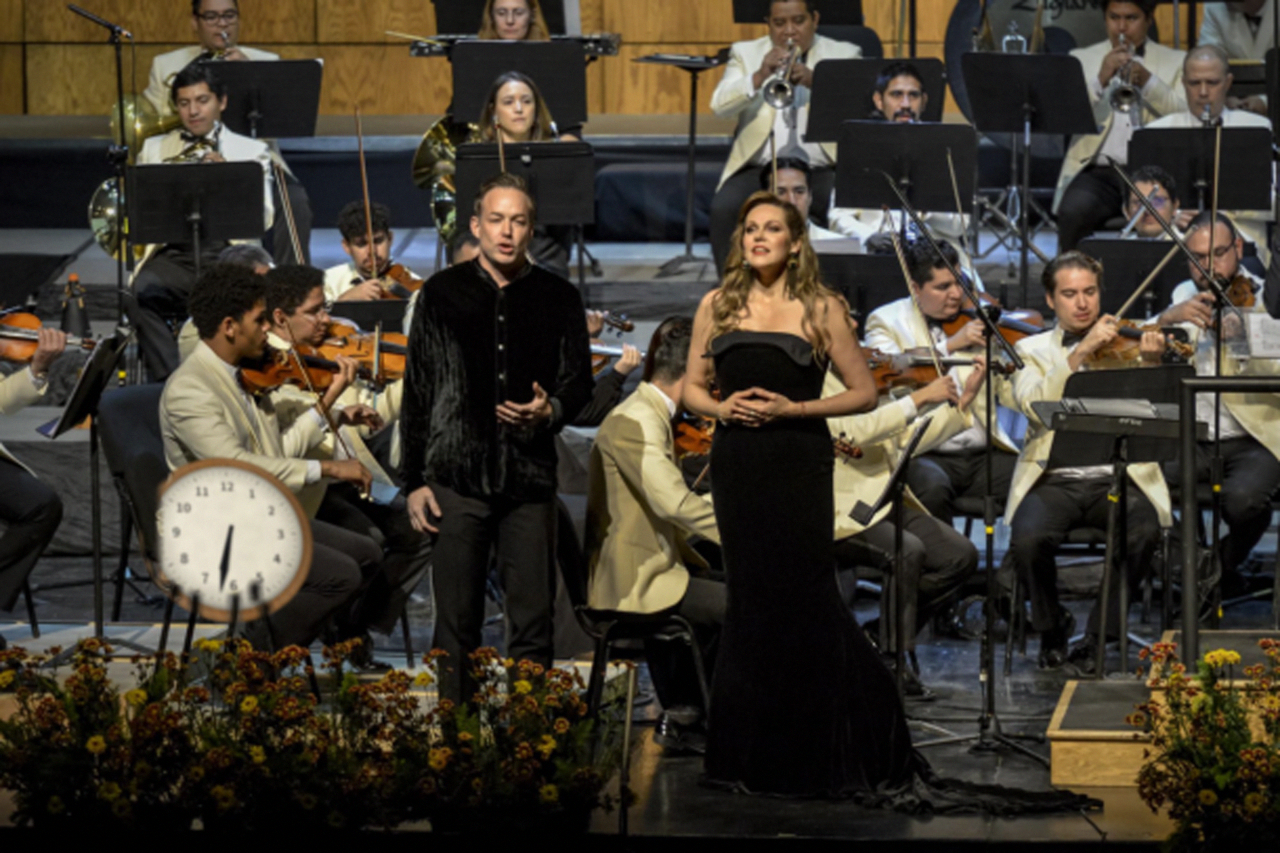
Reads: 6:32
